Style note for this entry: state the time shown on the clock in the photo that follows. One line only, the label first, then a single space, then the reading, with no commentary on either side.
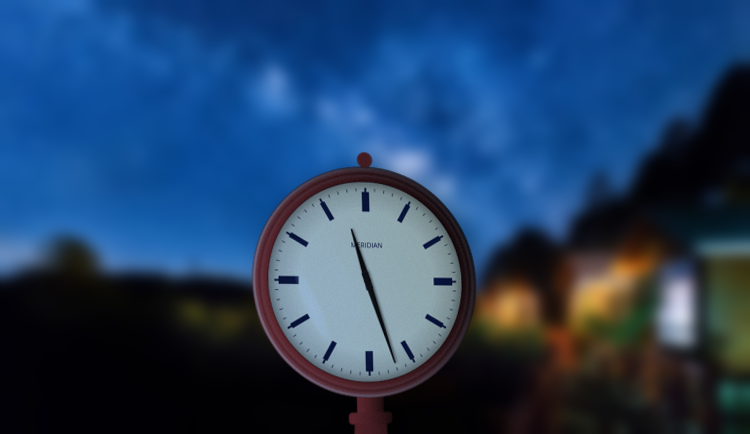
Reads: 11:27
